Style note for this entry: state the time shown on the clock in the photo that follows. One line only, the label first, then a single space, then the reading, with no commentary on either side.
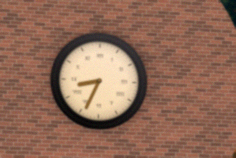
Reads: 8:34
